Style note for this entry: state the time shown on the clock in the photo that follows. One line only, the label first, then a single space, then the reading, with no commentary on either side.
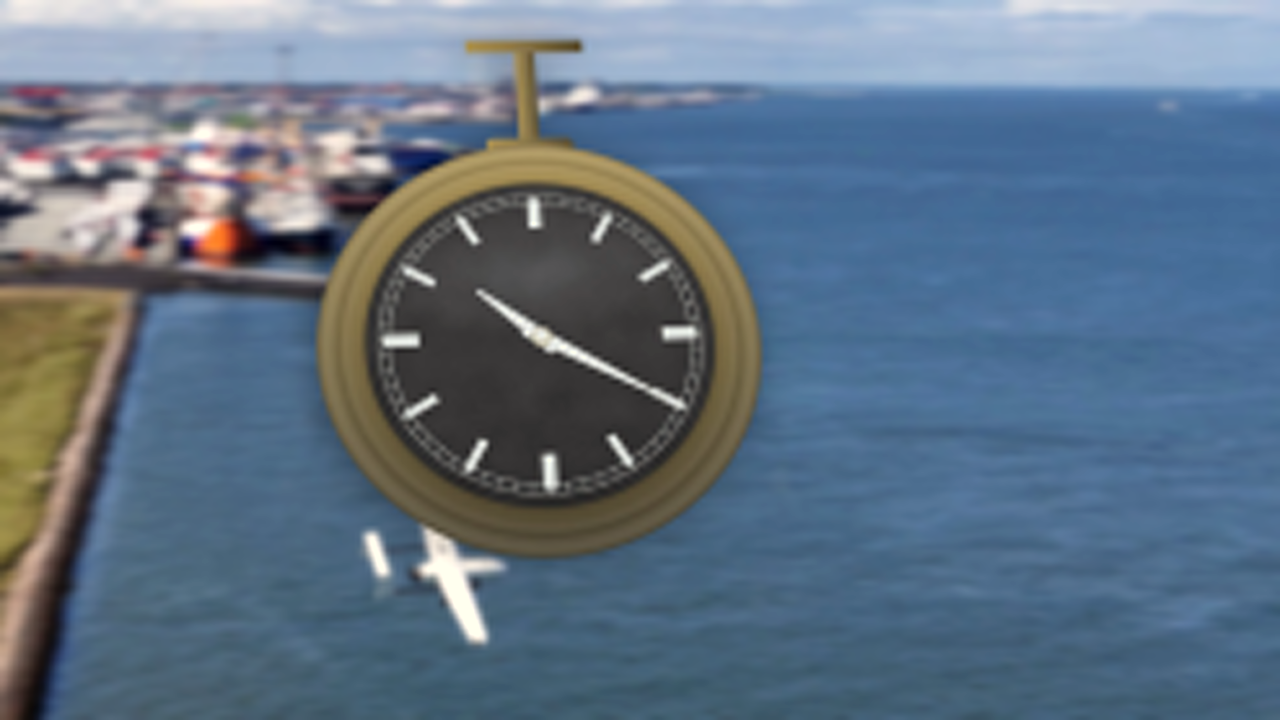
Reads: 10:20
